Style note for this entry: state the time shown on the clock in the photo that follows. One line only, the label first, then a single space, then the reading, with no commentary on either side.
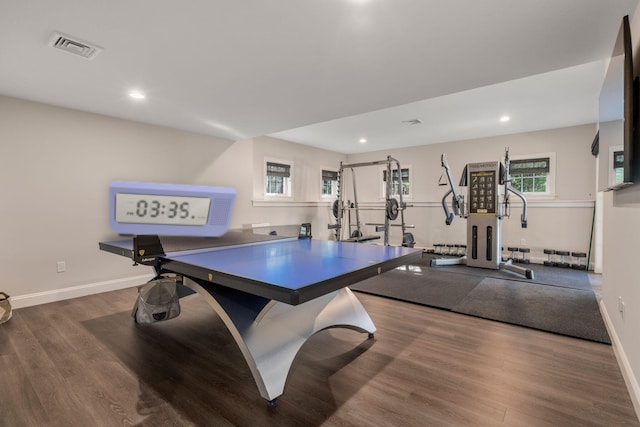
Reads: 3:35
